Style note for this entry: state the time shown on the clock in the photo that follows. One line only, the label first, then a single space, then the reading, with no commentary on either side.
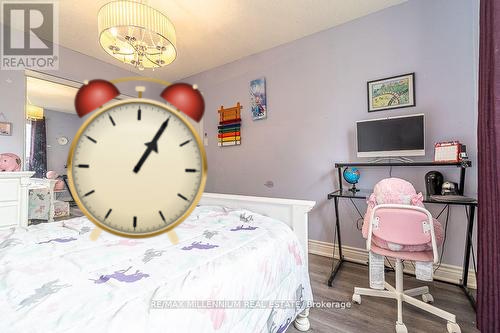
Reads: 1:05
